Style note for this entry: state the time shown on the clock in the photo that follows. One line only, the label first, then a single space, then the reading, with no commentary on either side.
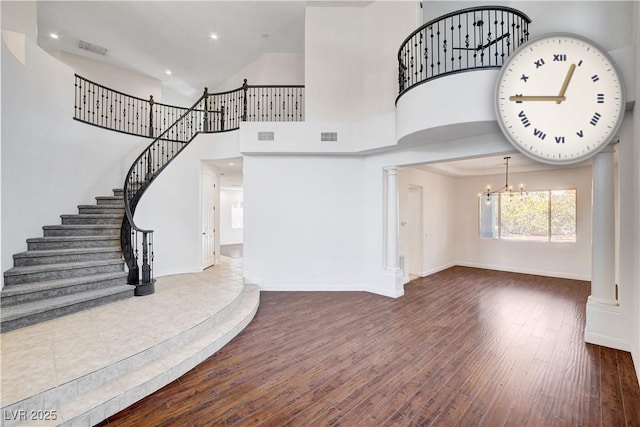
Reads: 12:45
